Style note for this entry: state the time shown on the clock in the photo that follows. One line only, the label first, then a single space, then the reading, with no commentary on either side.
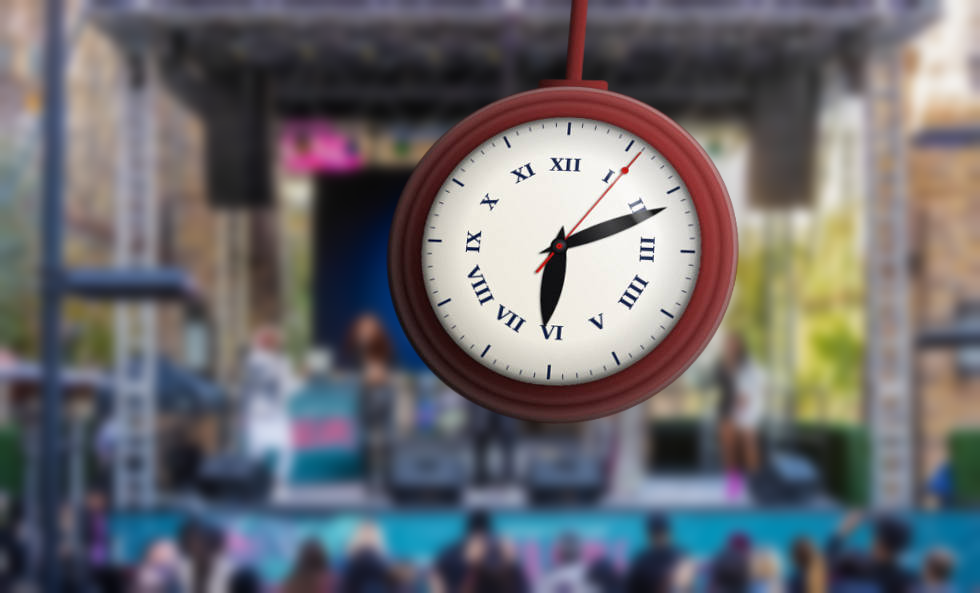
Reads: 6:11:06
